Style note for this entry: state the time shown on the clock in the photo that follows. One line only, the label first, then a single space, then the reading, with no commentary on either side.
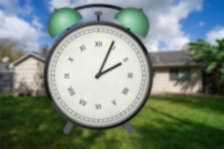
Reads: 2:04
